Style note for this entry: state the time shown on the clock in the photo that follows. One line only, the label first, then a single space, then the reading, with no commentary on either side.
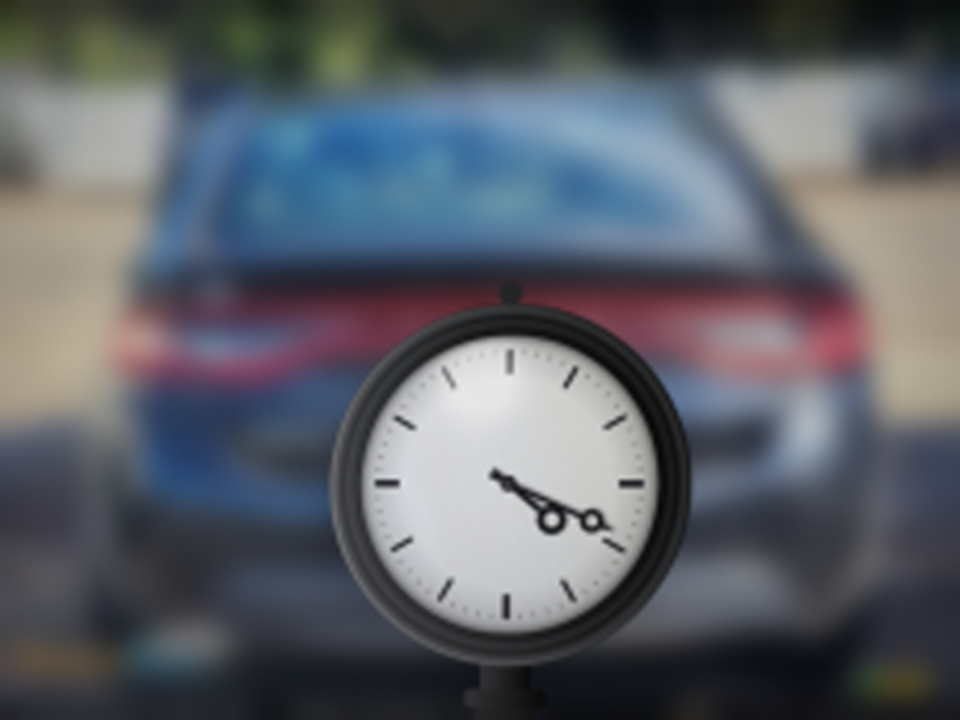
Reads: 4:19
